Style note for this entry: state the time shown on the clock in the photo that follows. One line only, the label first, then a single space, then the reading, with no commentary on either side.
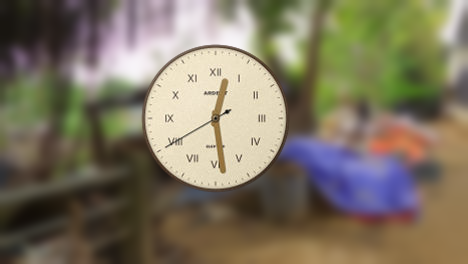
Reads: 12:28:40
